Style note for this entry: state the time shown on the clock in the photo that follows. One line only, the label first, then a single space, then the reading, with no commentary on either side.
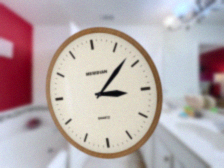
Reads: 3:08
